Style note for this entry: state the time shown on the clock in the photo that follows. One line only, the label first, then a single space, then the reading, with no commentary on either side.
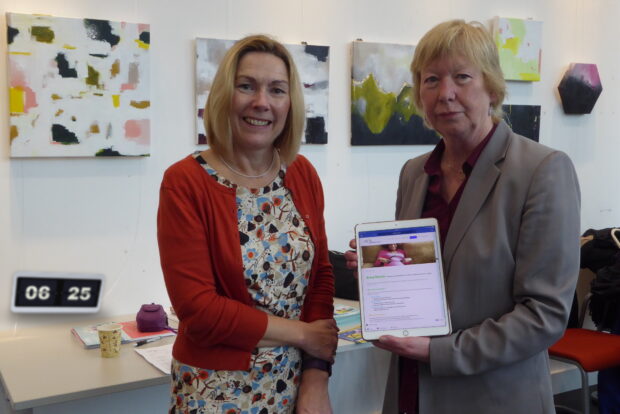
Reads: 6:25
